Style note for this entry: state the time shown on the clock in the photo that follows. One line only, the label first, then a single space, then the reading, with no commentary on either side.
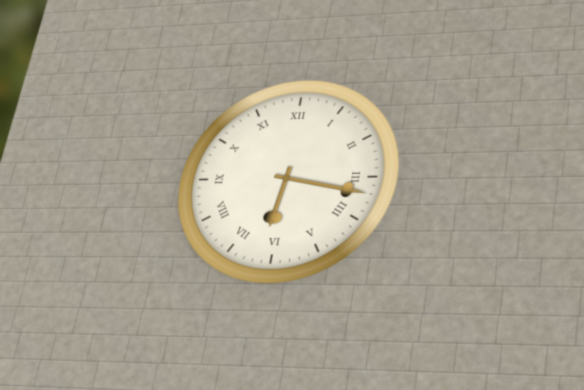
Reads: 6:17
